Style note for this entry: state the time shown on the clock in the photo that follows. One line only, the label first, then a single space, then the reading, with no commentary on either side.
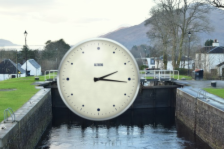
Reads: 2:16
